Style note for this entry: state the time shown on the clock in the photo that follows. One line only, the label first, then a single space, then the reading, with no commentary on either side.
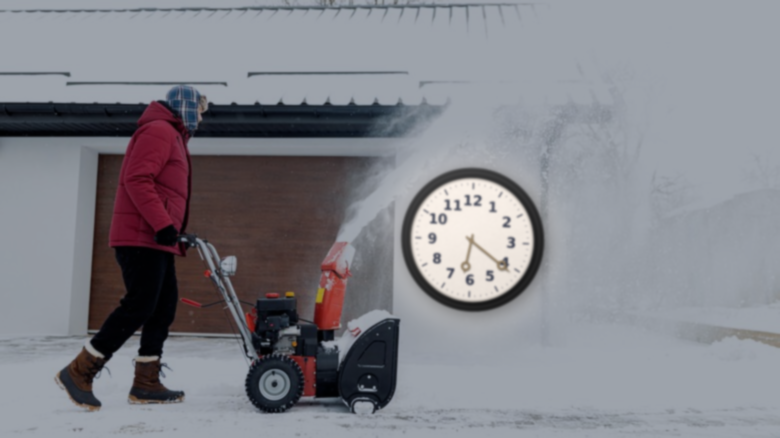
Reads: 6:21
